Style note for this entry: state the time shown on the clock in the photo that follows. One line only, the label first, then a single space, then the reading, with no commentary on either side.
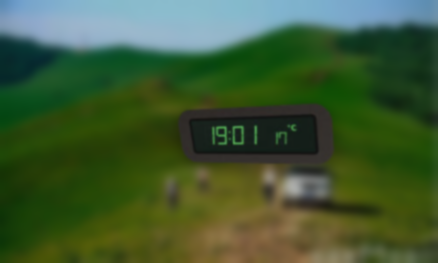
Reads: 19:01
